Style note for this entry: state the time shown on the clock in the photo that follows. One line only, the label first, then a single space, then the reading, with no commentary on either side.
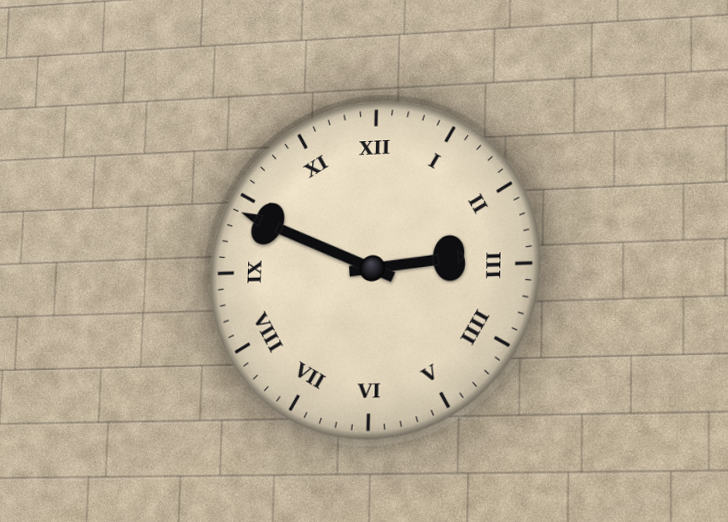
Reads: 2:49
